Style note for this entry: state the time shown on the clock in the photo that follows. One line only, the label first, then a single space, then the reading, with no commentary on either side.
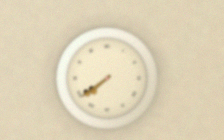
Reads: 7:39
